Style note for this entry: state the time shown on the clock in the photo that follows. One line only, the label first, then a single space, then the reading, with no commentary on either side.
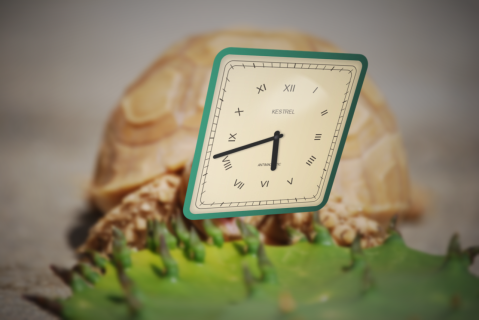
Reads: 5:42
